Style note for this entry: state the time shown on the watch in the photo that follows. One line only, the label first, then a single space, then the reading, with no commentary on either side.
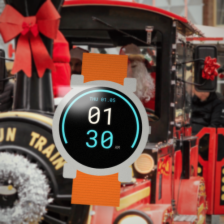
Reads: 1:30
